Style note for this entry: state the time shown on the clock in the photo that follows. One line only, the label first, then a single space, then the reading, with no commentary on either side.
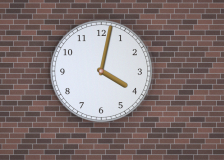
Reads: 4:02
